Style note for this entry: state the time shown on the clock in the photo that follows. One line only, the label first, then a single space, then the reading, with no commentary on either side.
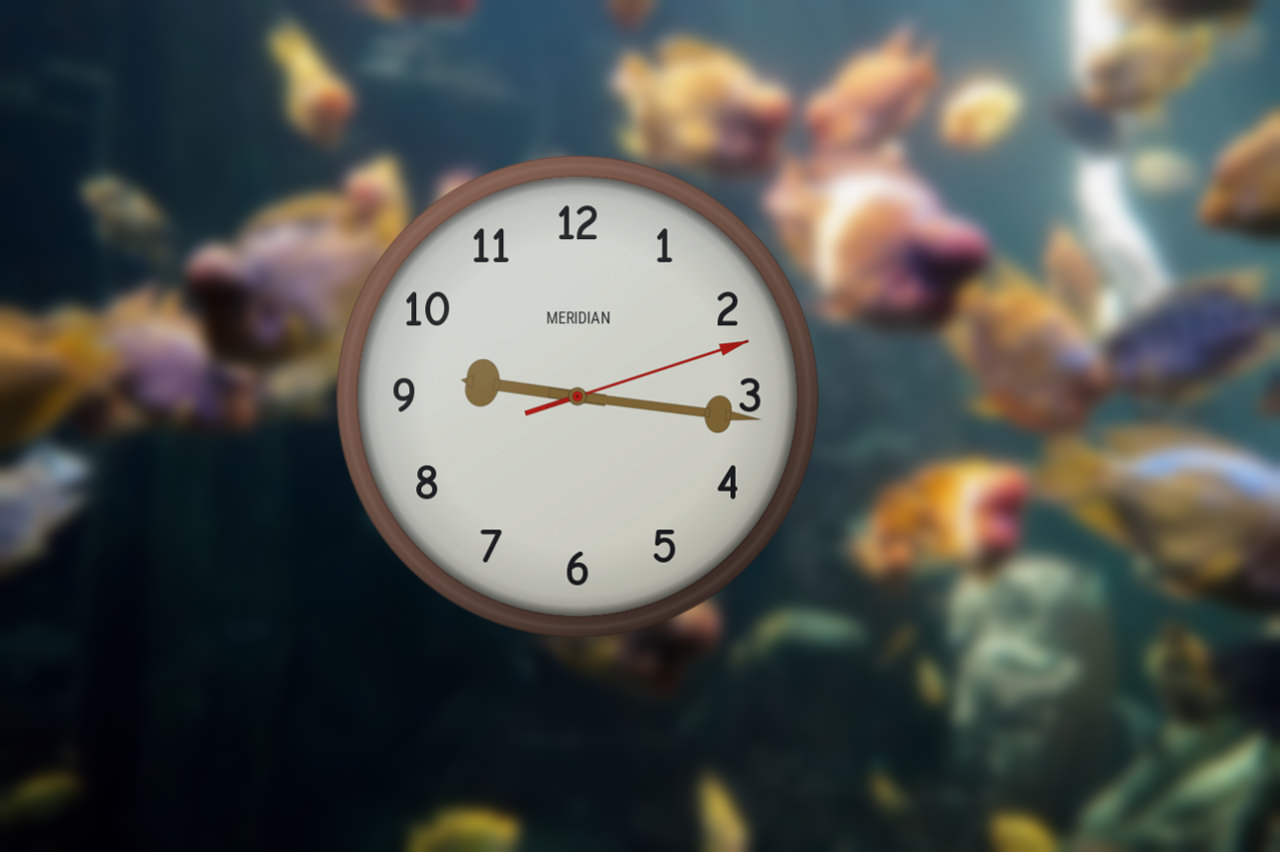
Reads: 9:16:12
